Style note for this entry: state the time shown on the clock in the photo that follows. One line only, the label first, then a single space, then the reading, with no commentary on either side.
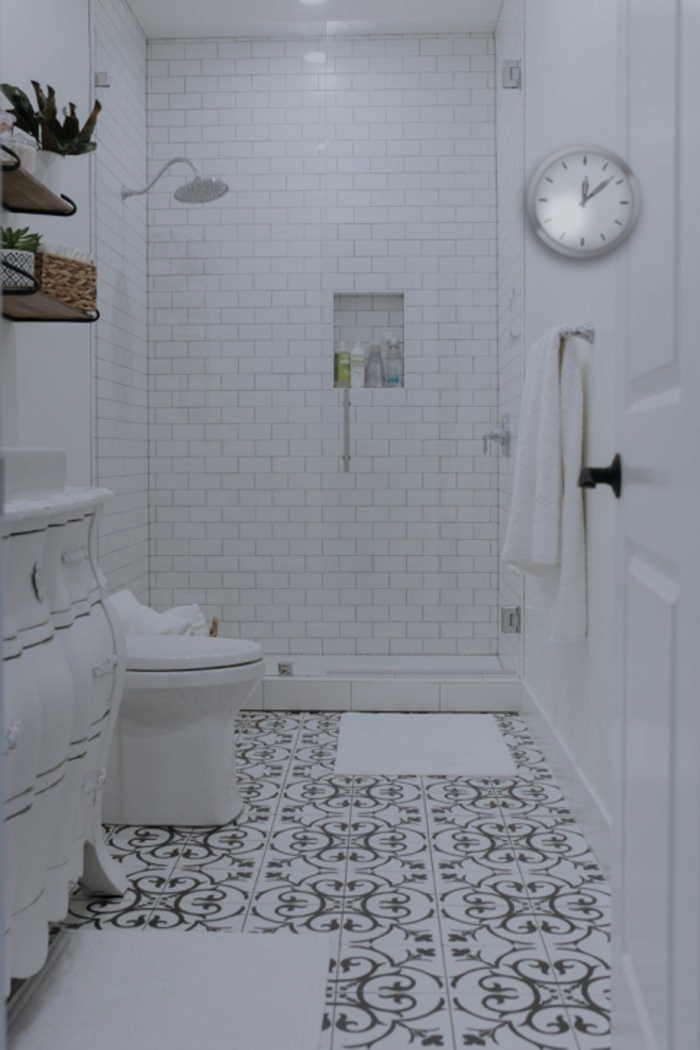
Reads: 12:08
